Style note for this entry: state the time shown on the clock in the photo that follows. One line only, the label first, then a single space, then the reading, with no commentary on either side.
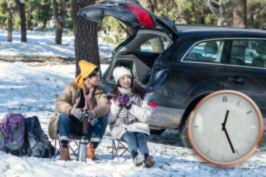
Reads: 12:26
